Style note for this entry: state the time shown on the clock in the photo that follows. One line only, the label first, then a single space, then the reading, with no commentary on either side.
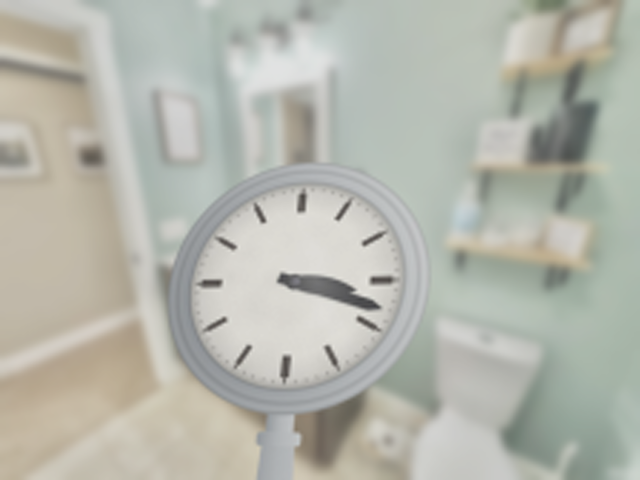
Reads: 3:18
